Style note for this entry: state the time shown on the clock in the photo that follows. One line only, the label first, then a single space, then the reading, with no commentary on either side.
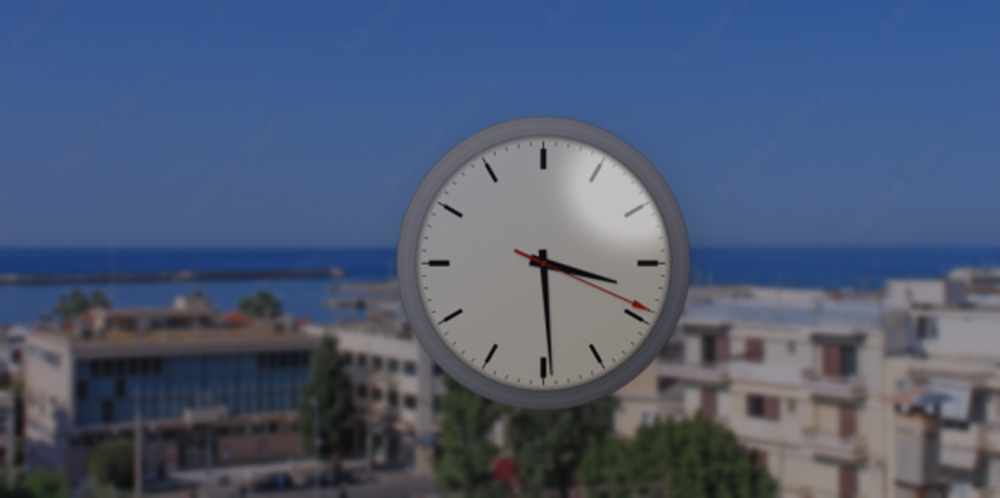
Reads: 3:29:19
